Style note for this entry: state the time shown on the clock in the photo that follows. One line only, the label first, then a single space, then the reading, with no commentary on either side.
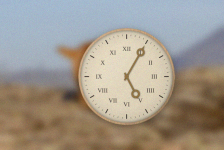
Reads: 5:05
